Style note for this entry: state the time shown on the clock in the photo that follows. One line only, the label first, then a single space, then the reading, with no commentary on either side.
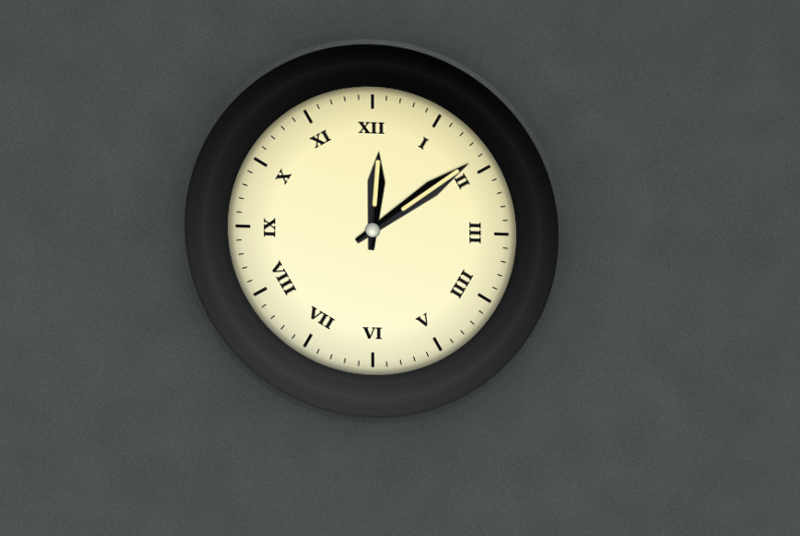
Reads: 12:09
